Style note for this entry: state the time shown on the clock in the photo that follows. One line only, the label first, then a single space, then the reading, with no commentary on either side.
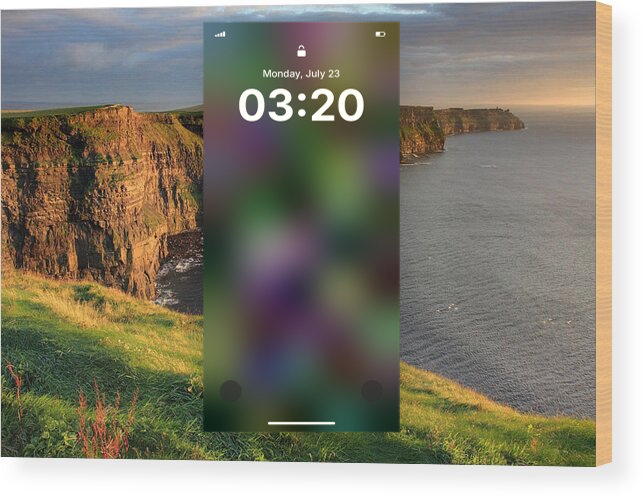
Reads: 3:20
